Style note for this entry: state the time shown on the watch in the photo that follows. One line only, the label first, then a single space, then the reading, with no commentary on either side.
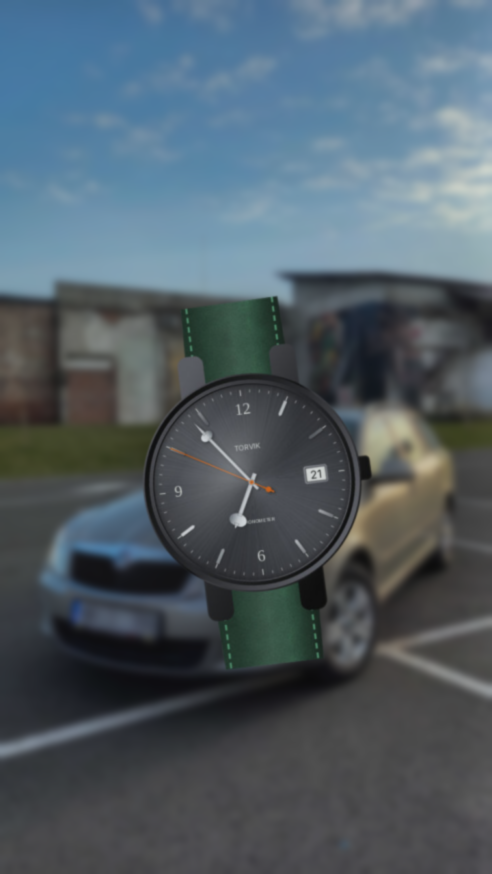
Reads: 6:53:50
